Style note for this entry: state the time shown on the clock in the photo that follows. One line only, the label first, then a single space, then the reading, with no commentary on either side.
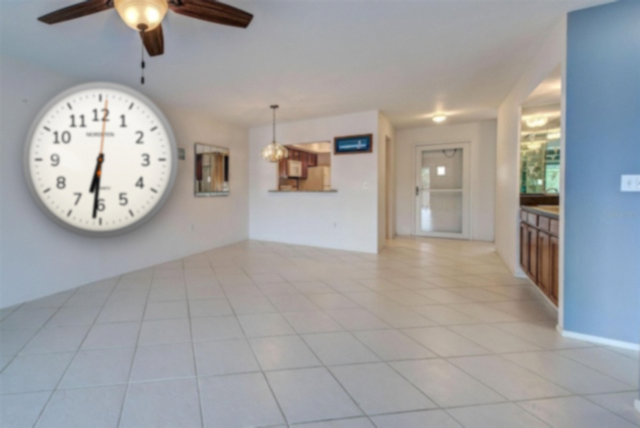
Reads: 6:31:01
